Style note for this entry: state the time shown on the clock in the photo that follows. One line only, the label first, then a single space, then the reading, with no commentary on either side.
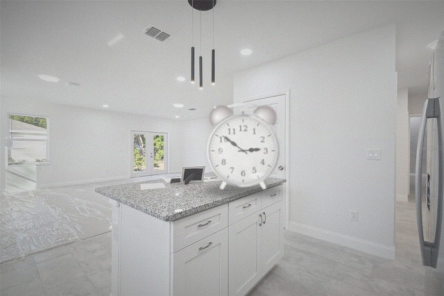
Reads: 2:51
